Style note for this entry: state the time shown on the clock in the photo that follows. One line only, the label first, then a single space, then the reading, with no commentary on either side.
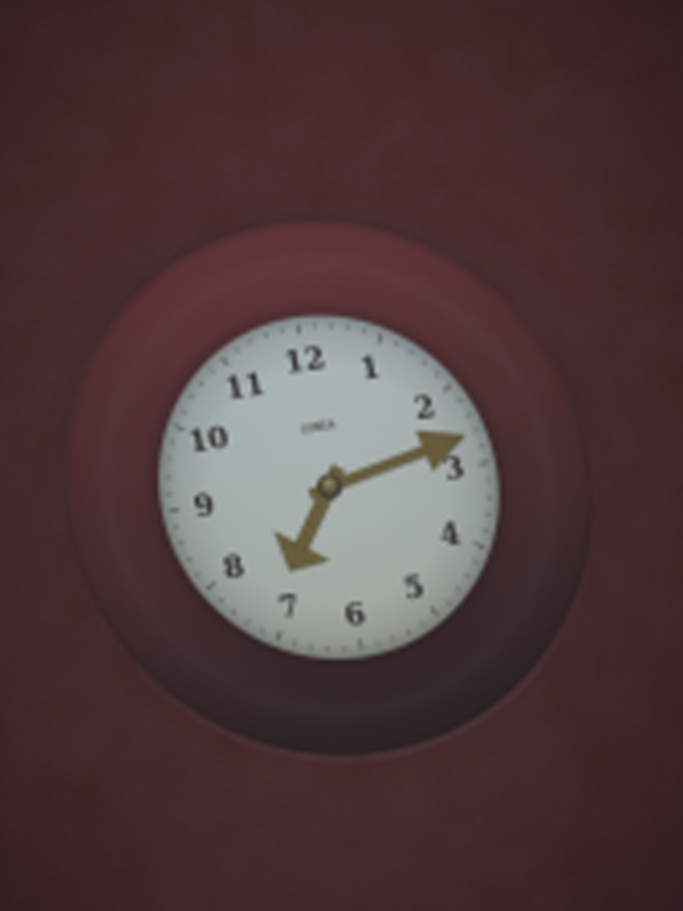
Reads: 7:13
